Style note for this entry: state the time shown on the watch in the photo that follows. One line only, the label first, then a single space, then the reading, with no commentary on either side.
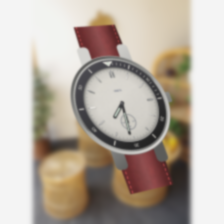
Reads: 7:31
